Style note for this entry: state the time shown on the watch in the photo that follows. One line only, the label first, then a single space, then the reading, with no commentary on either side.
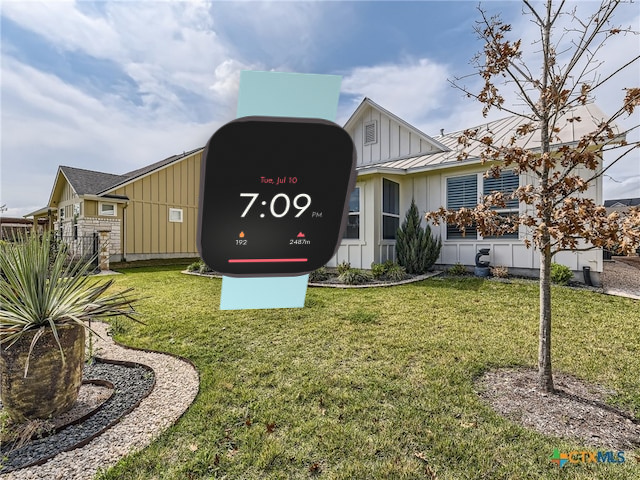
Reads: 7:09
